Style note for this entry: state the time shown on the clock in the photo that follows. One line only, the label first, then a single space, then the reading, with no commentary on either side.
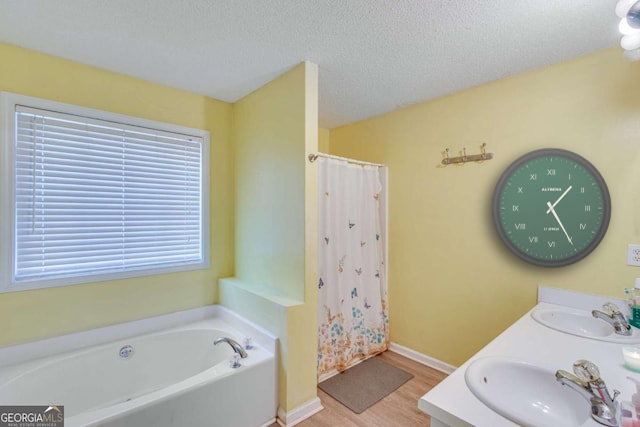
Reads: 1:25
